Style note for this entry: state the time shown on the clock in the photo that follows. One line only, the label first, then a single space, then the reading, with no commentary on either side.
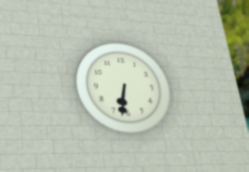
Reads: 6:32
